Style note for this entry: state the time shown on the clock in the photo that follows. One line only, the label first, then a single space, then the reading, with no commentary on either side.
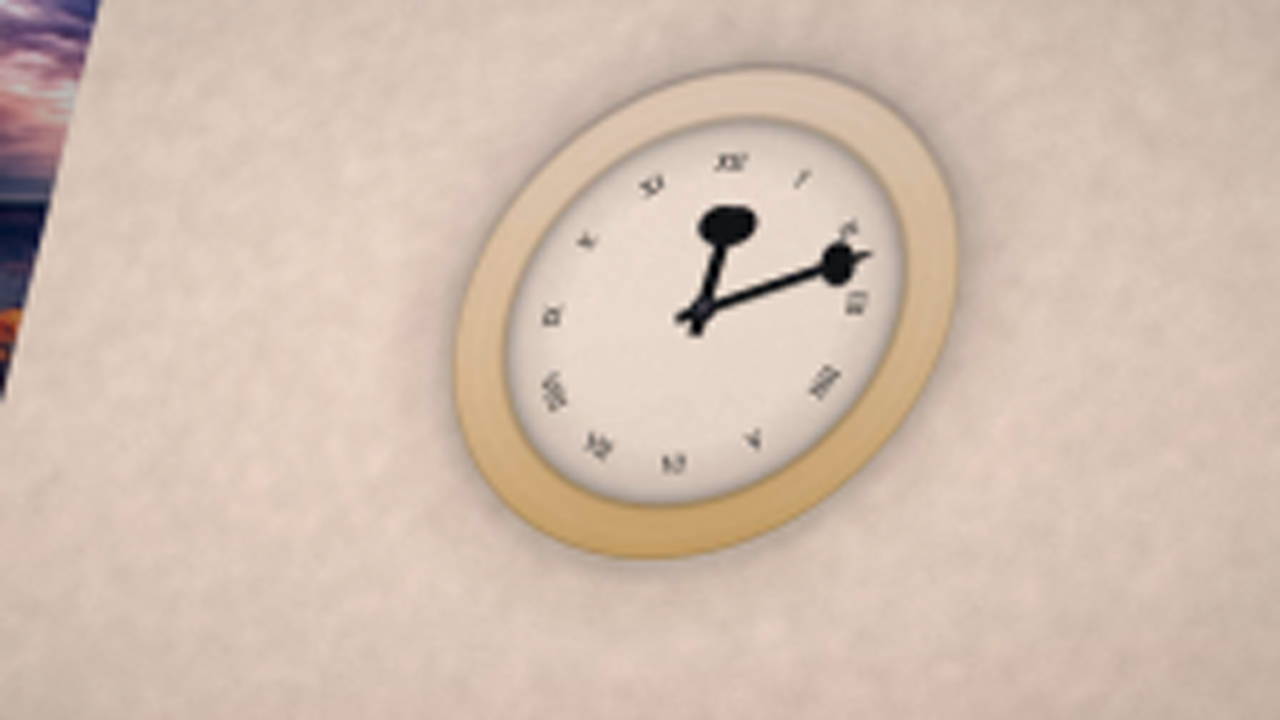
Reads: 12:12
